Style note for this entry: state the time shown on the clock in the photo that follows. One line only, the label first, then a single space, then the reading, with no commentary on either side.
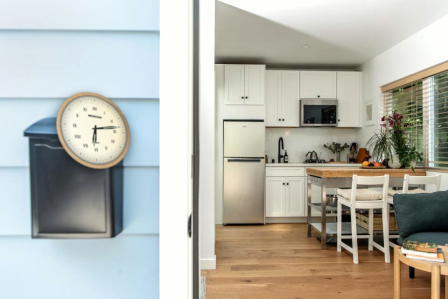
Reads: 6:13
